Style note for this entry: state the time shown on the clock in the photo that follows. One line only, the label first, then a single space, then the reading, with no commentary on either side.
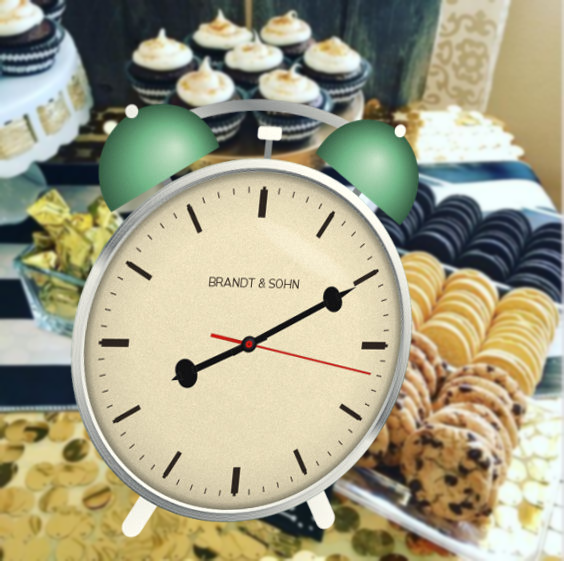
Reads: 8:10:17
